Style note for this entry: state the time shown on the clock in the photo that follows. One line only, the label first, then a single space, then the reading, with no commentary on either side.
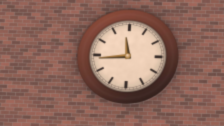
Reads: 11:44
